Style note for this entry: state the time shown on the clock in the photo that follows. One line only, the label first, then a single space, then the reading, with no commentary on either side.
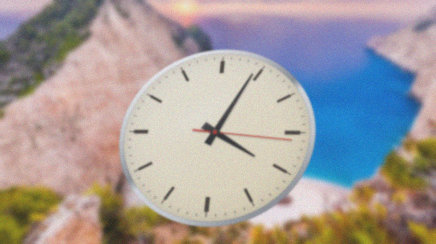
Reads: 4:04:16
